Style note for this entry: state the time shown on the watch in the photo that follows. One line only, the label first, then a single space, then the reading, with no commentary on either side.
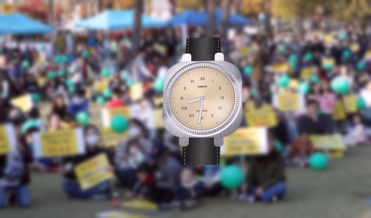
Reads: 8:31
